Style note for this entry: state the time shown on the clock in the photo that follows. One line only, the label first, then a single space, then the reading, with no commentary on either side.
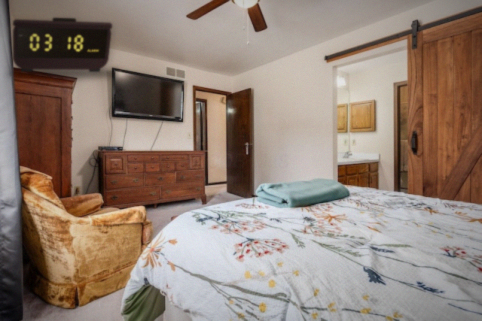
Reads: 3:18
